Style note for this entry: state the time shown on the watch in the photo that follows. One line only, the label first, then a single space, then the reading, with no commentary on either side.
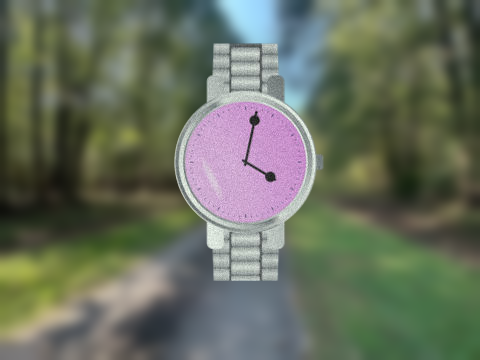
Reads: 4:02
